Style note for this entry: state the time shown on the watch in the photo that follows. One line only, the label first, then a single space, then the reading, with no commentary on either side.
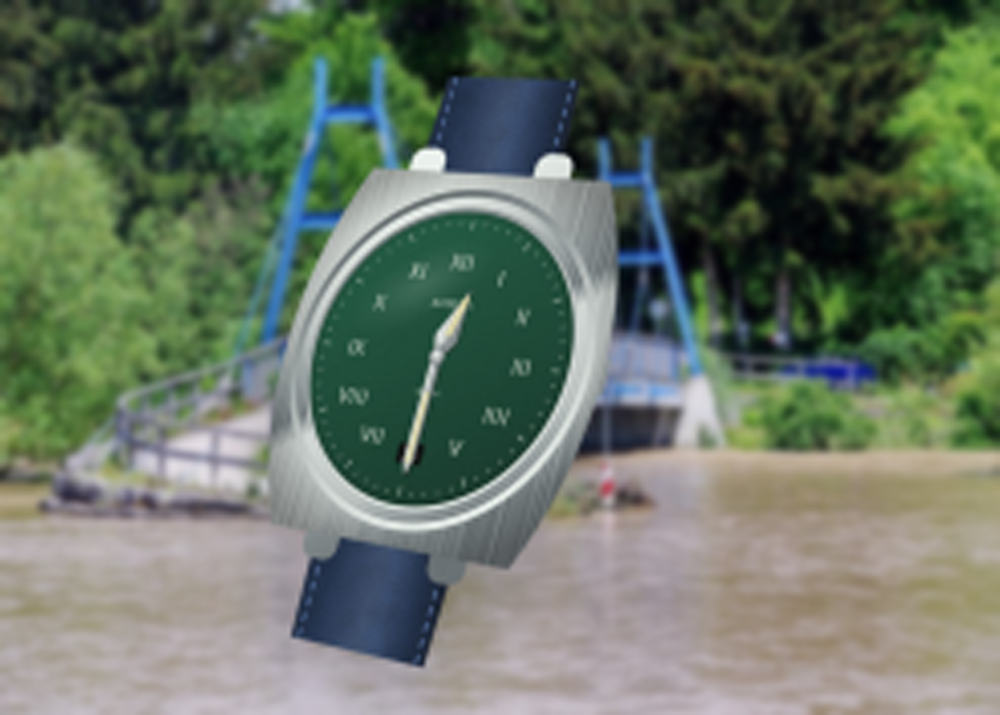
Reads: 12:30
